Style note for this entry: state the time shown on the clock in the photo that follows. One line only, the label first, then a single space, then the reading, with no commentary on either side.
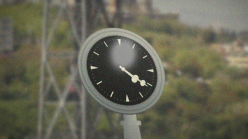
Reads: 4:21
